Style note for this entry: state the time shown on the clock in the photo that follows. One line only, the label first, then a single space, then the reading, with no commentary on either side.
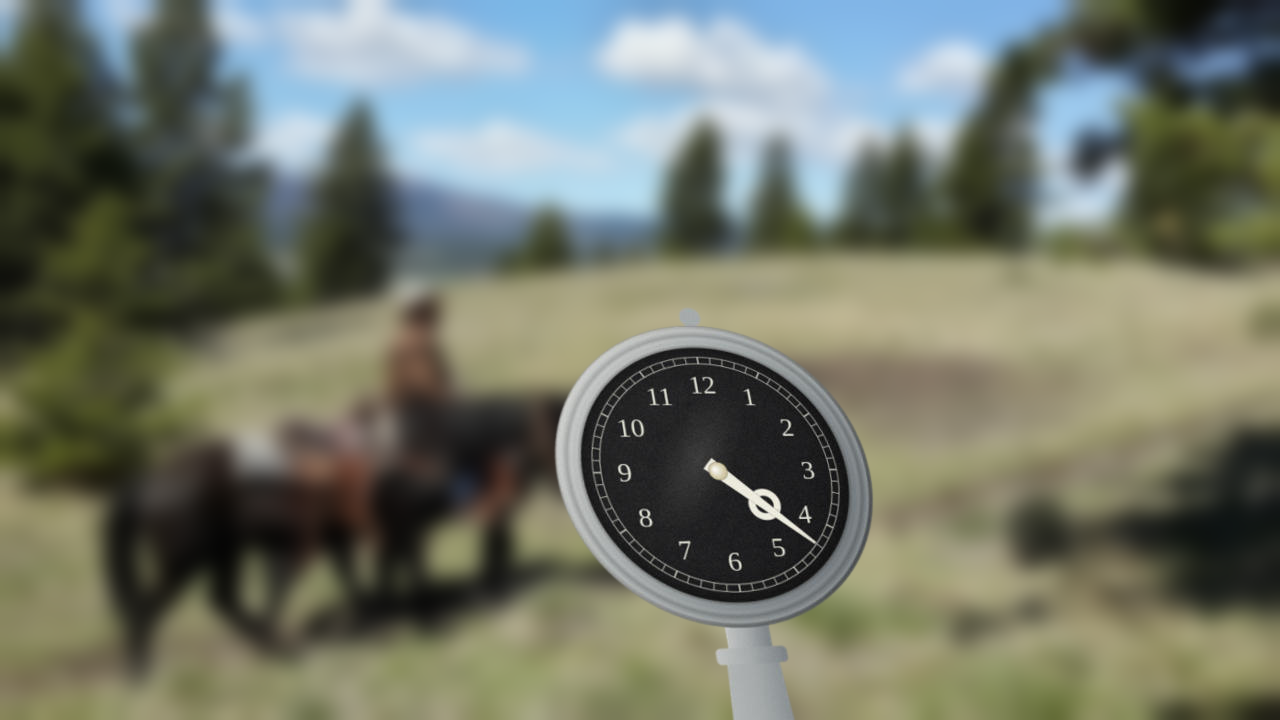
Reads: 4:22
